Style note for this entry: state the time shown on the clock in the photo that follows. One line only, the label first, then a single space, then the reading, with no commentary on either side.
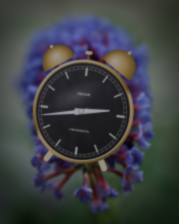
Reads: 2:43
